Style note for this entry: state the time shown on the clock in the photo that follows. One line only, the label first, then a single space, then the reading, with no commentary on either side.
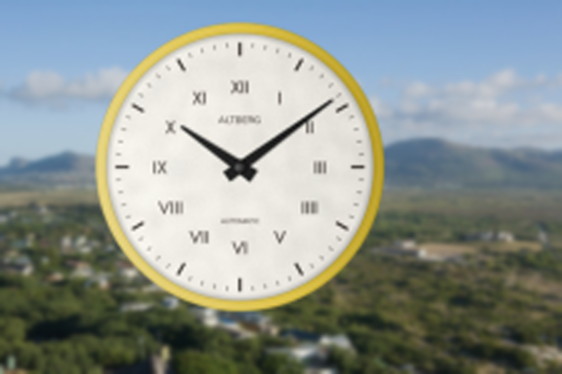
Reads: 10:09
